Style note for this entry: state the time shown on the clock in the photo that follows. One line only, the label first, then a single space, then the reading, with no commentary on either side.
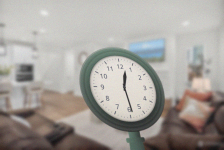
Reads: 12:29
